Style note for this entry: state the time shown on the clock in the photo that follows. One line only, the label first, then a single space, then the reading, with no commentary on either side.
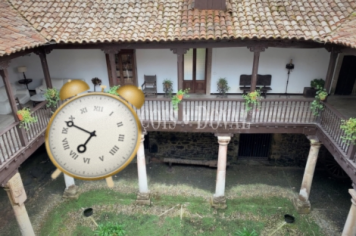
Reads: 6:48
